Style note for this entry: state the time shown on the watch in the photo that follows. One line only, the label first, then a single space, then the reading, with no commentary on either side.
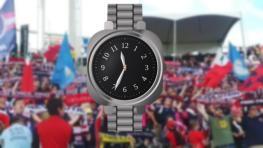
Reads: 11:34
